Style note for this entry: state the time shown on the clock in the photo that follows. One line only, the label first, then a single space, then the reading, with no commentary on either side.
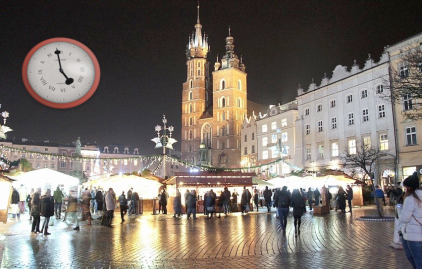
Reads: 4:59
